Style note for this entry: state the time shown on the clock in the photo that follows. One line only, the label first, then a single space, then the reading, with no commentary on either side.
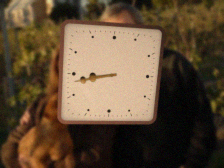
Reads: 8:43
